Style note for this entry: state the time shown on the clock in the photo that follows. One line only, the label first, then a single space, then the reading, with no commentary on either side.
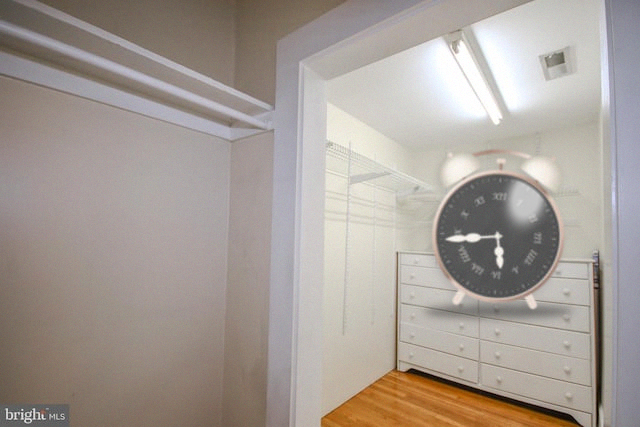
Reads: 5:44
